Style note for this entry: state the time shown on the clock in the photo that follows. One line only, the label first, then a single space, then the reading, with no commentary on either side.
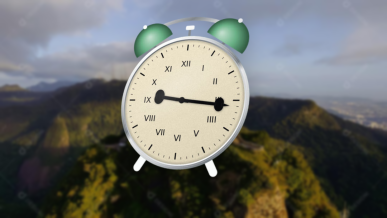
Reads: 9:16
